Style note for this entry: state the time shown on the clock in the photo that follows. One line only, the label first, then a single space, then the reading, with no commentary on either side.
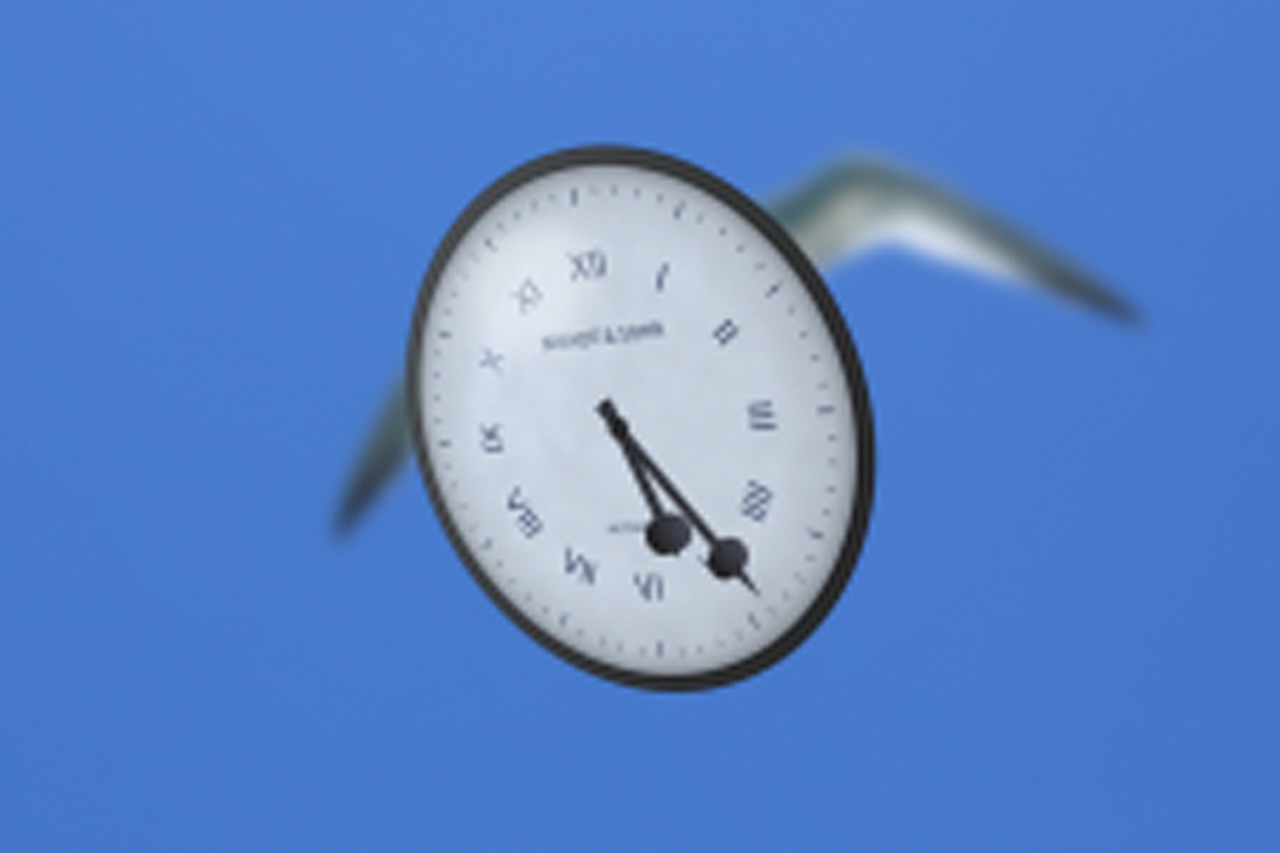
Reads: 5:24
